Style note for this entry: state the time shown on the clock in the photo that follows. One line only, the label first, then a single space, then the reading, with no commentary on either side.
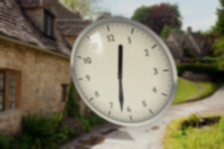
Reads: 12:32
